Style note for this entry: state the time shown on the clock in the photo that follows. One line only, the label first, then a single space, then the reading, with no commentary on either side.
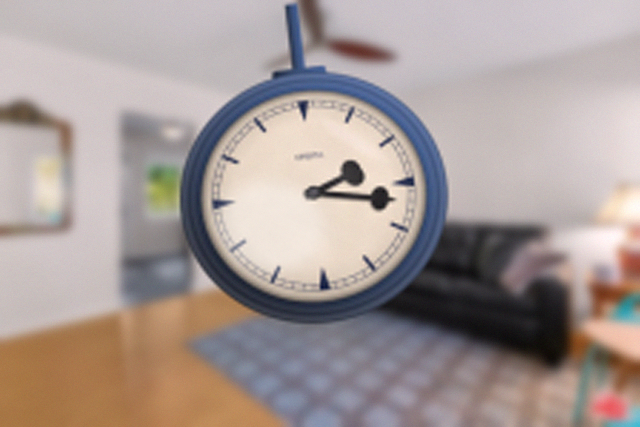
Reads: 2:17
